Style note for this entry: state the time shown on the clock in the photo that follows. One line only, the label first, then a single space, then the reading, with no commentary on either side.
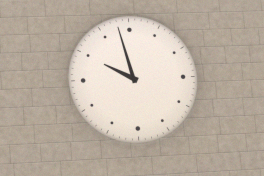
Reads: 9:58
